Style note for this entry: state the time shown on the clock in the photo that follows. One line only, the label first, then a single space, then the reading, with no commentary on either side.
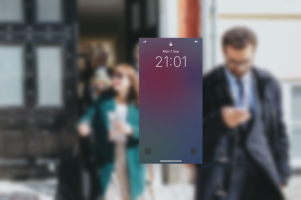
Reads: 21:01
